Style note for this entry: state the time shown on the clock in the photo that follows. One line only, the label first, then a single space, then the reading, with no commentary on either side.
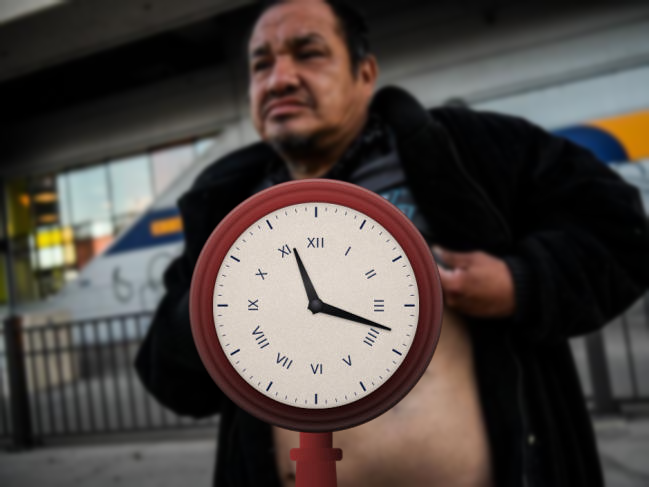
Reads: 11:18
